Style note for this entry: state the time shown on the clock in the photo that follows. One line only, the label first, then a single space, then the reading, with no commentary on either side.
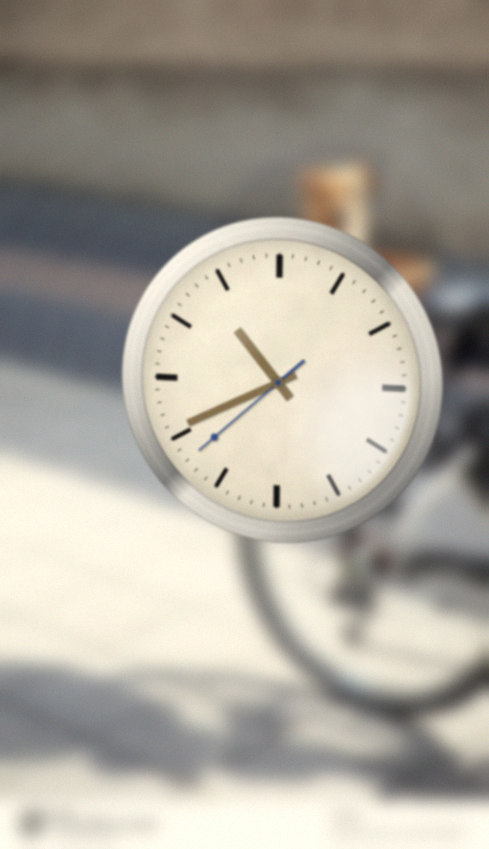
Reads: 10:40:38
